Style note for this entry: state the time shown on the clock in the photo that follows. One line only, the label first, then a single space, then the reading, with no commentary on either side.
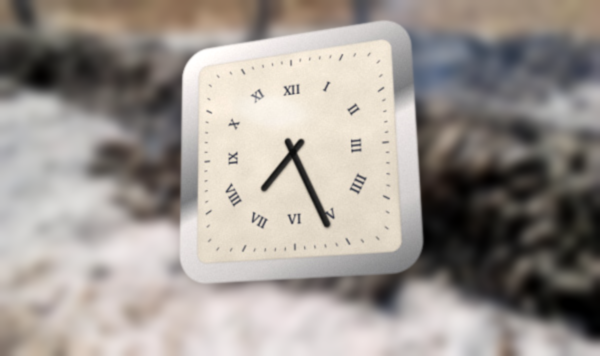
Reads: 7:26
